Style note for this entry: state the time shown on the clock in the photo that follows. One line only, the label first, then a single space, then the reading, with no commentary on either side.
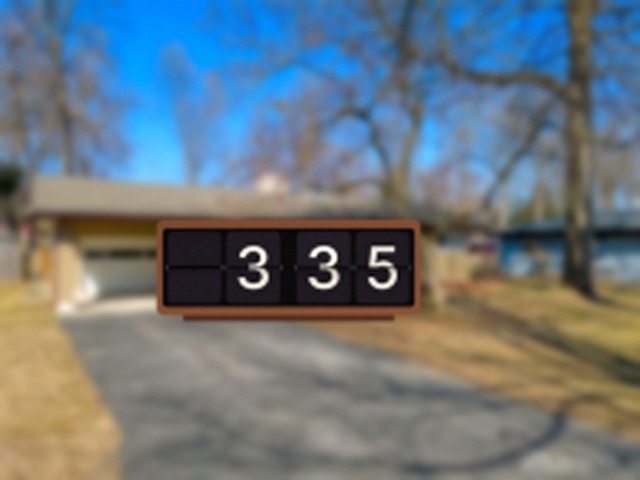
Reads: 3:35
